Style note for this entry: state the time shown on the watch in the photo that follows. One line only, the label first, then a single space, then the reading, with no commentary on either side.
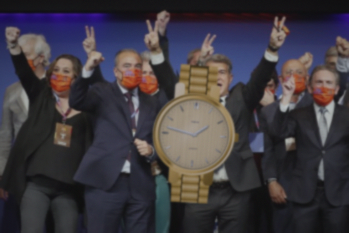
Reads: 1:47
